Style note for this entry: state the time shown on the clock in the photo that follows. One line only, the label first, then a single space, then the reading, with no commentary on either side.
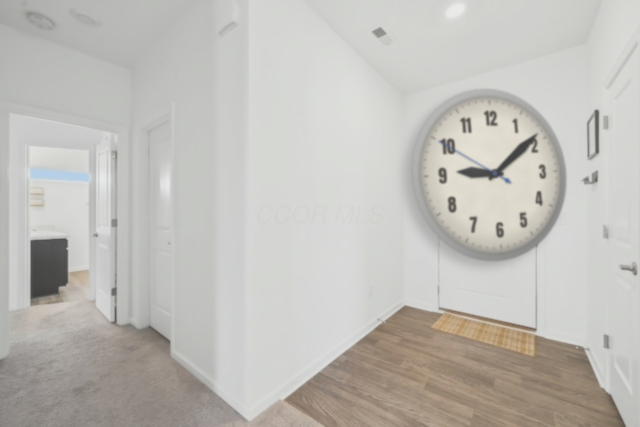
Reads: 9:08:50
